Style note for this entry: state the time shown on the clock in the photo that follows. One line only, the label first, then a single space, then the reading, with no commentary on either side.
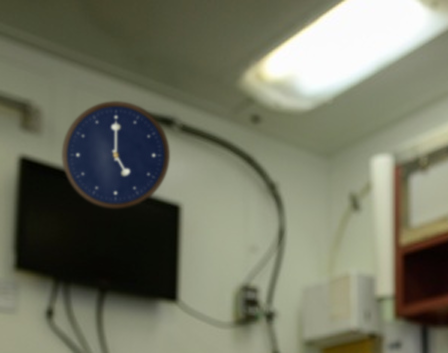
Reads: 5:00
